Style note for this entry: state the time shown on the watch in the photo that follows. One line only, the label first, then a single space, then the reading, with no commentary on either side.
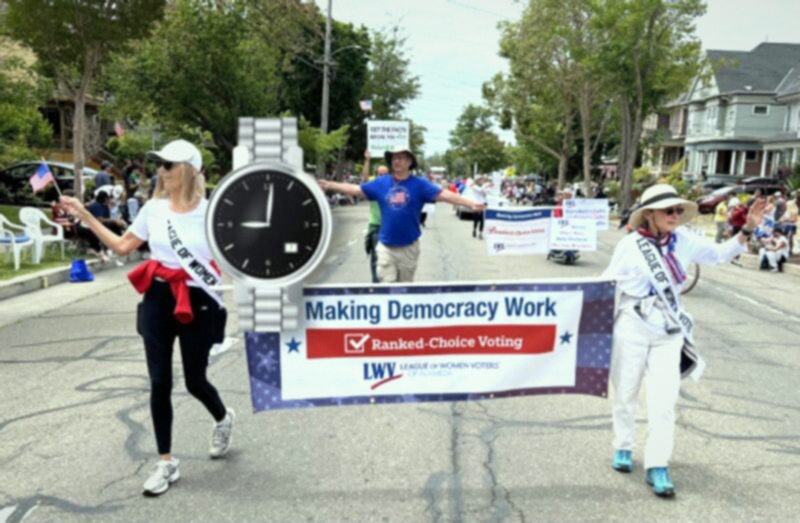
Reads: 9:01
